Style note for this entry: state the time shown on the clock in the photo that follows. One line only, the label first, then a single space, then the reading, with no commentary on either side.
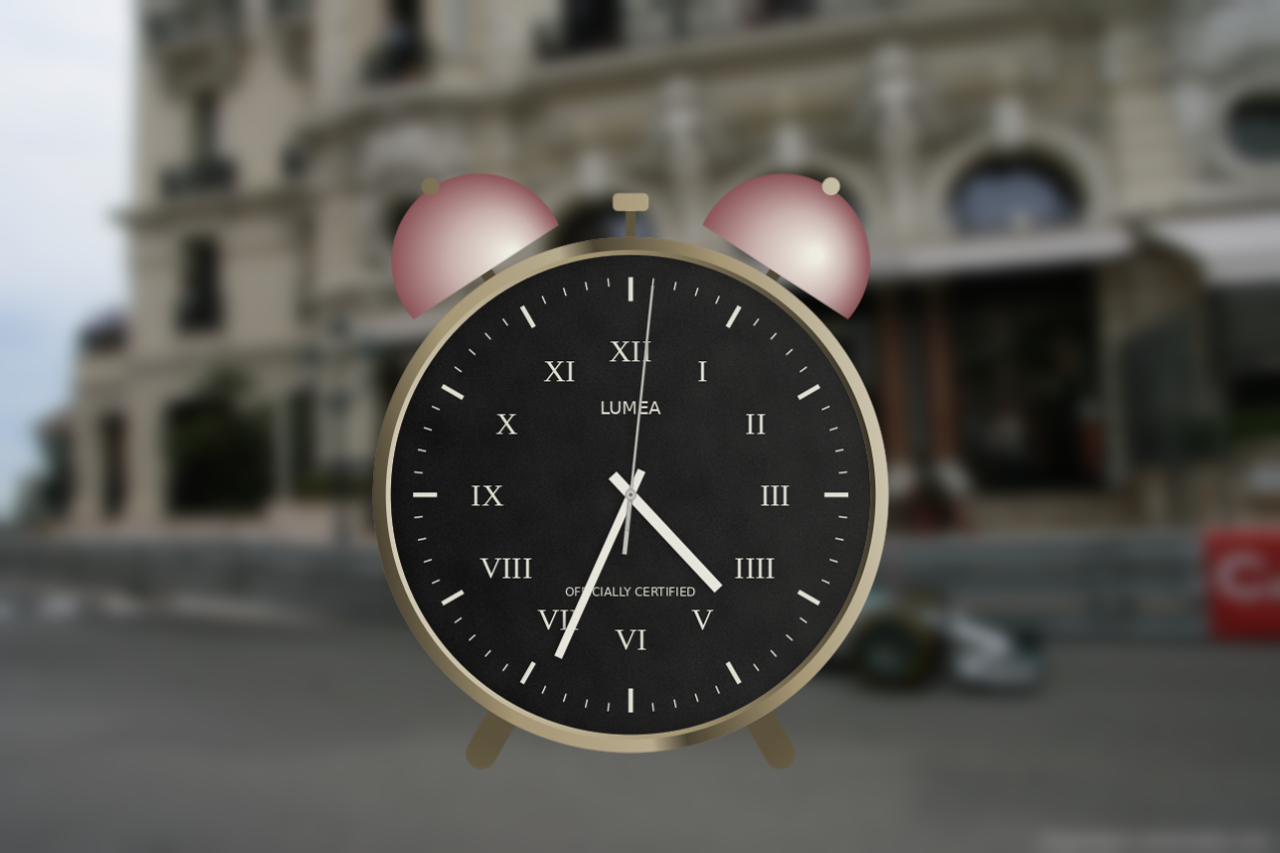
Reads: 4:34:01
